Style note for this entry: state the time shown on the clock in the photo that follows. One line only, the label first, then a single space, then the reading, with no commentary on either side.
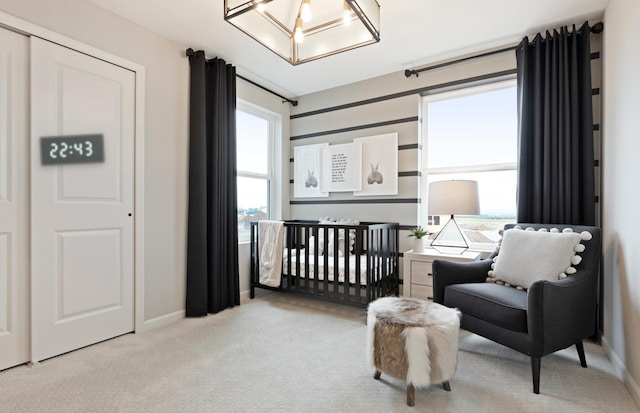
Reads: 22:43
